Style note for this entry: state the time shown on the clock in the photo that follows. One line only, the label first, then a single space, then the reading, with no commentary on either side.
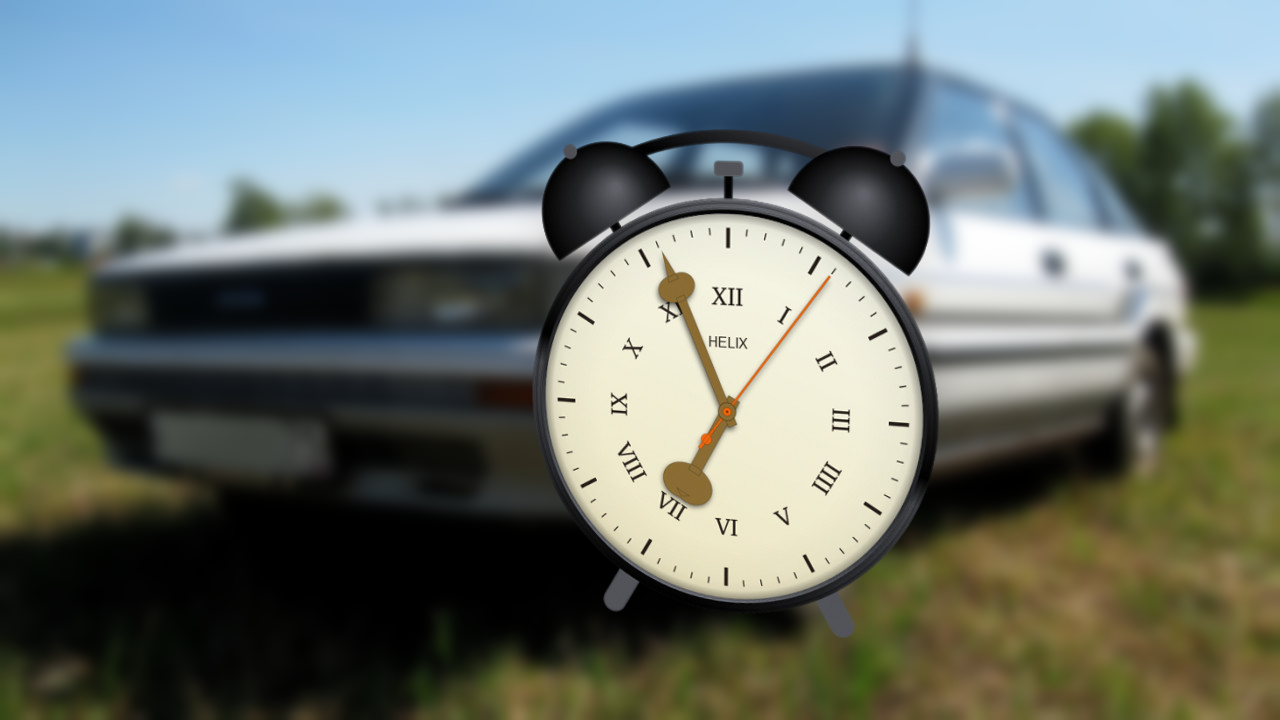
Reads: 6:56:06
